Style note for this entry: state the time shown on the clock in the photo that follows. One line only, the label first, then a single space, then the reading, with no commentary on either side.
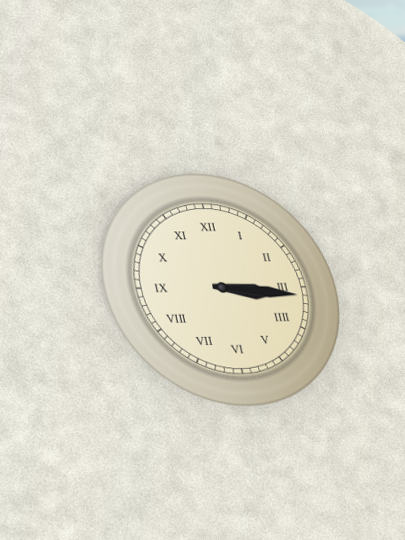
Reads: 3:16
